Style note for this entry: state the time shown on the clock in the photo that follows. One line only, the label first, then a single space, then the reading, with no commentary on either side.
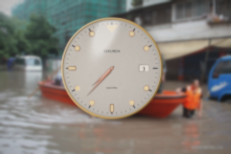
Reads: 7:37
